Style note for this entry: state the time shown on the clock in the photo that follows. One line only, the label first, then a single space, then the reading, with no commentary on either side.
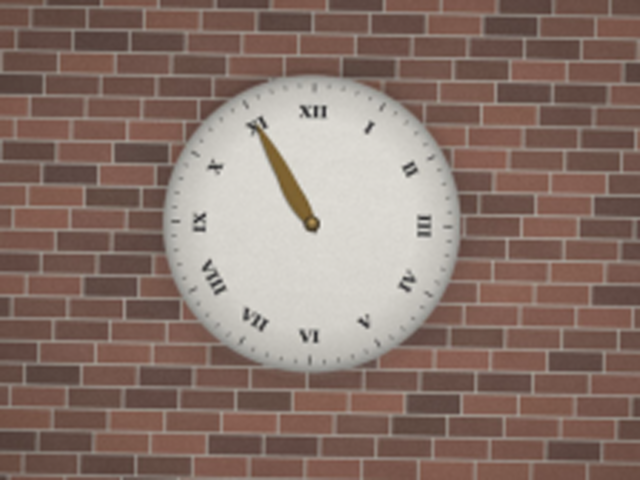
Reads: 10:55
